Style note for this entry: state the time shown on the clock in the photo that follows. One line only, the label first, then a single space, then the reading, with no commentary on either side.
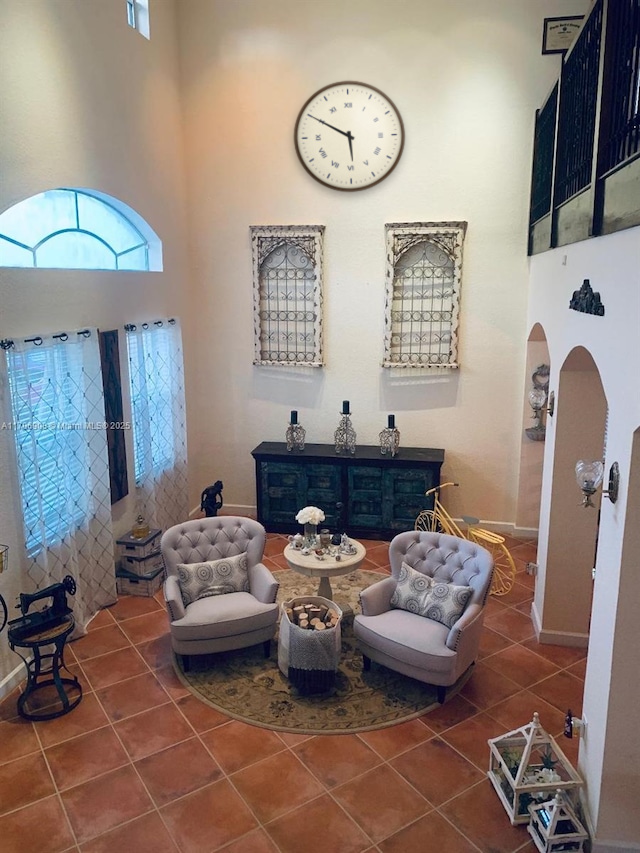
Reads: 5:50
